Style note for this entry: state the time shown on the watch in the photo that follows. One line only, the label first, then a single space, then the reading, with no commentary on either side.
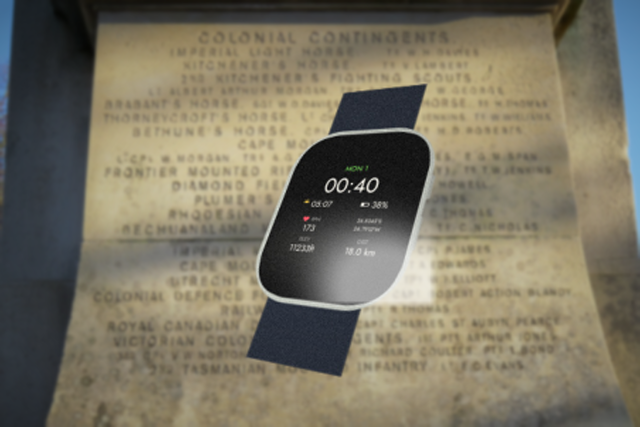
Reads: 0:40
